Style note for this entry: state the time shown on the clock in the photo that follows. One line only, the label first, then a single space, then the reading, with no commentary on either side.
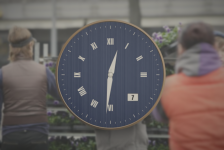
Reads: 12:31
